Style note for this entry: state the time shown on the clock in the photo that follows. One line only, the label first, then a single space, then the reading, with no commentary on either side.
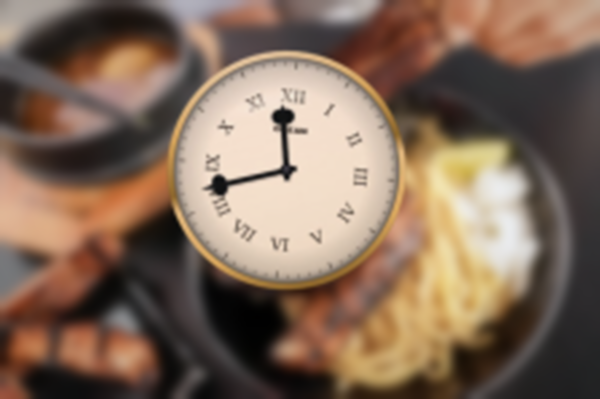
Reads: 11:42
